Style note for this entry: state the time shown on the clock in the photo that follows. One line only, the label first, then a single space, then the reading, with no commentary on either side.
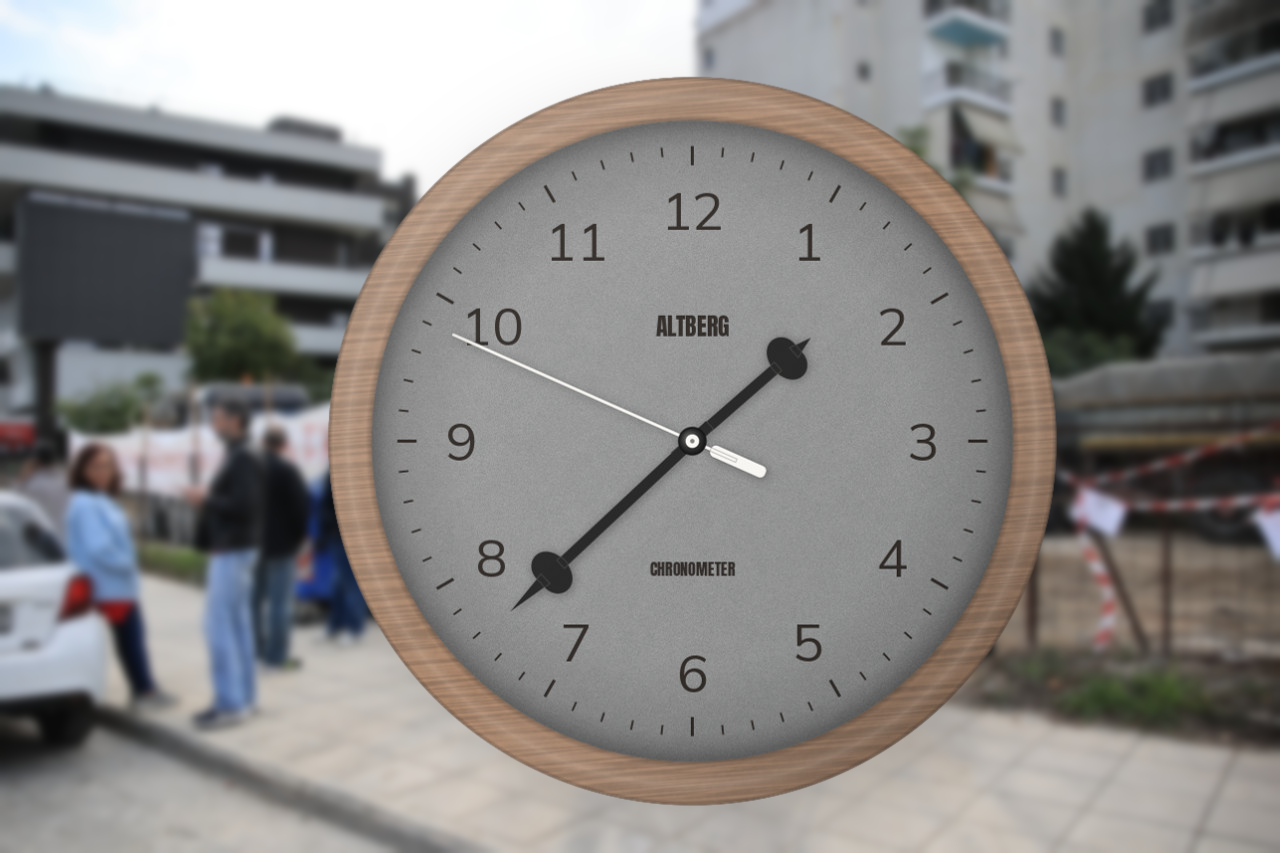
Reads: 1:37:49
